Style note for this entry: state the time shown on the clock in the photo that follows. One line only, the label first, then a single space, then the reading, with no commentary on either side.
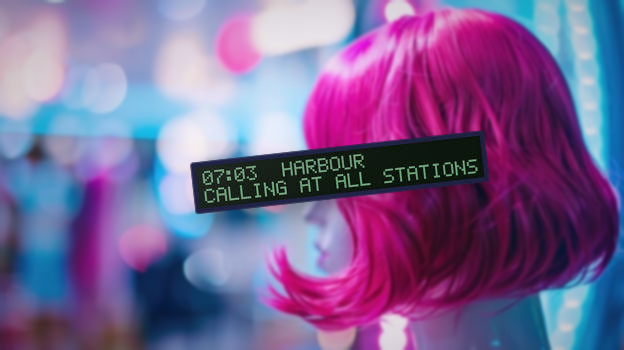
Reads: 7:03
